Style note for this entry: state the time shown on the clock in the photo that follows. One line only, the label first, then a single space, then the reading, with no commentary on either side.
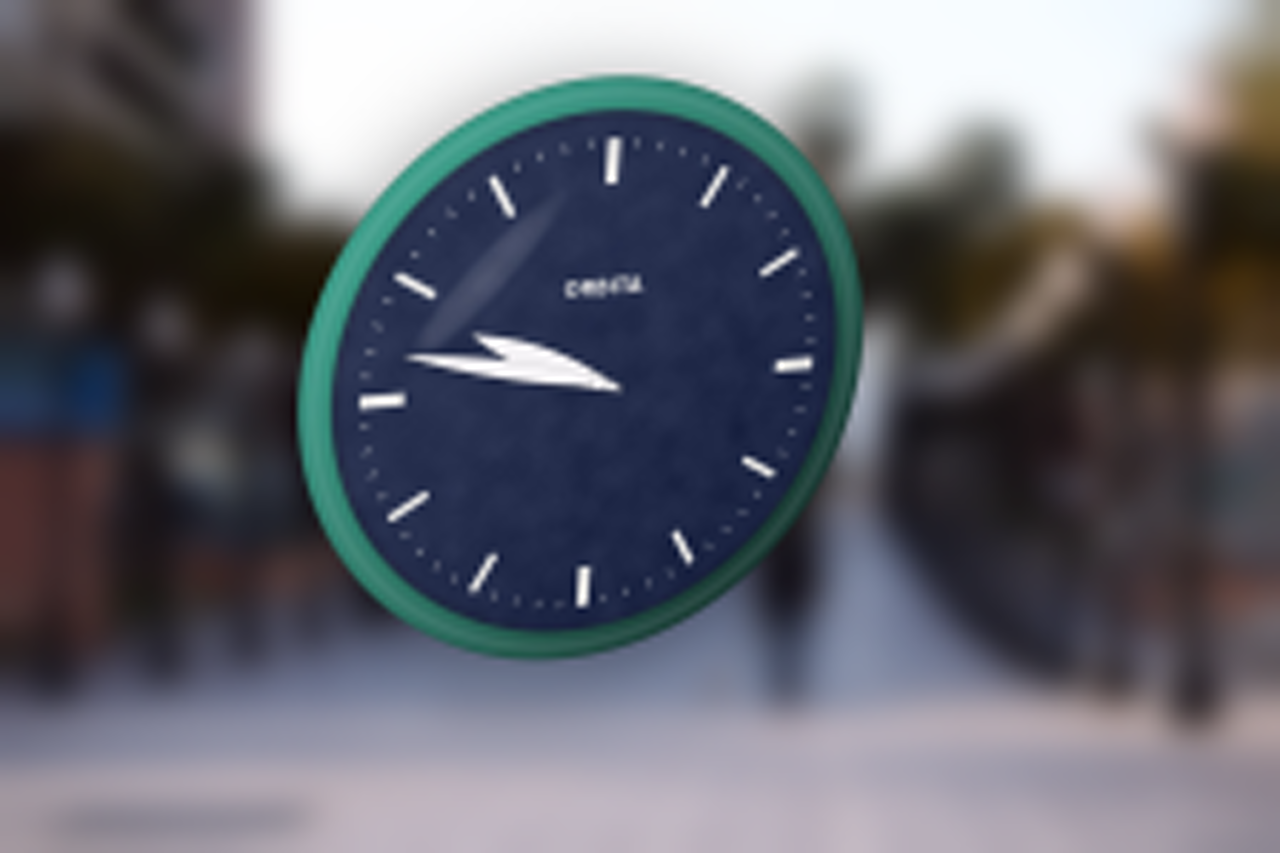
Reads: 9:47
